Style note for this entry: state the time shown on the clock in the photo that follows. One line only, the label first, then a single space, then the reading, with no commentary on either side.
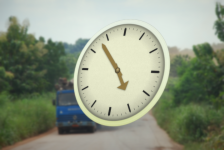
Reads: 4:53
